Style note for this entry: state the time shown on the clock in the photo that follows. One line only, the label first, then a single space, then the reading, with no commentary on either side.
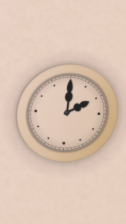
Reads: 2:00
